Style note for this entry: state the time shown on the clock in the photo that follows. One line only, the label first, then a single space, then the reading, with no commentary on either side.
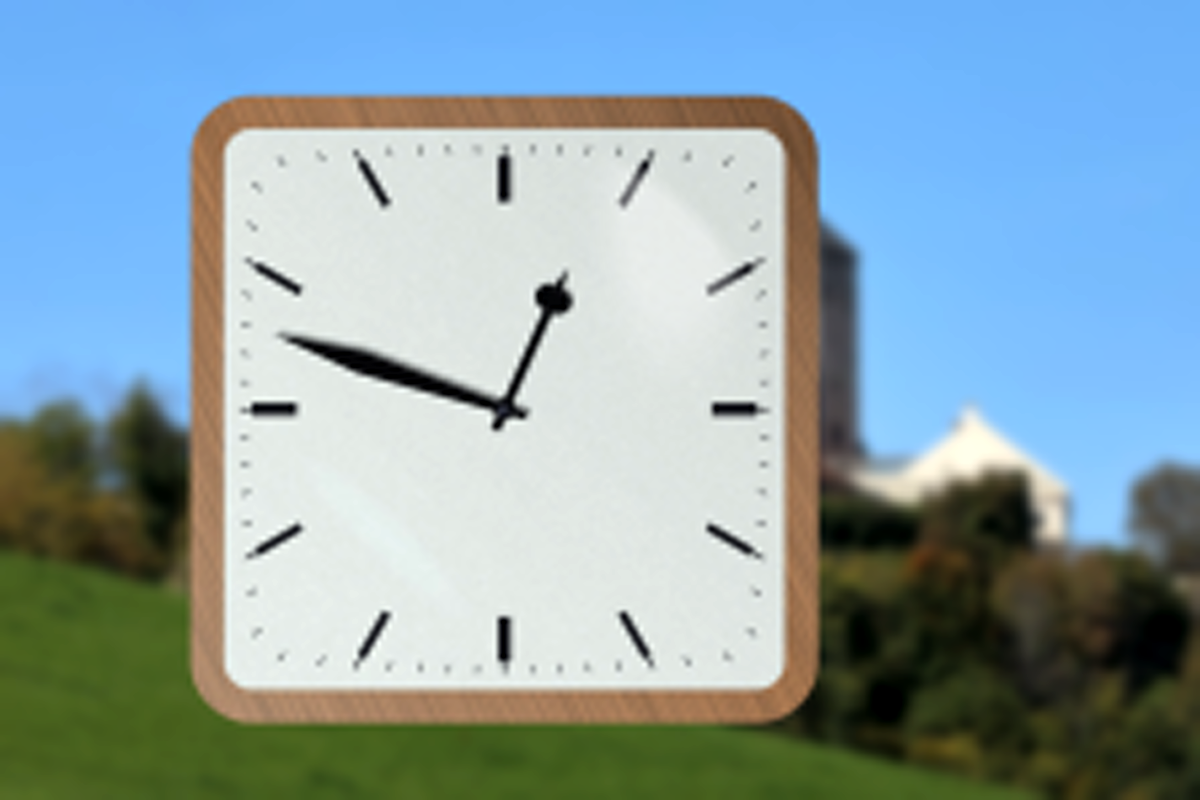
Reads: 12:48
